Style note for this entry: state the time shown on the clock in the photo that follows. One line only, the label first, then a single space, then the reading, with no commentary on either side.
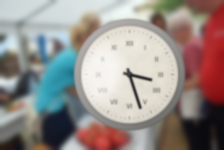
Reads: 3:27
